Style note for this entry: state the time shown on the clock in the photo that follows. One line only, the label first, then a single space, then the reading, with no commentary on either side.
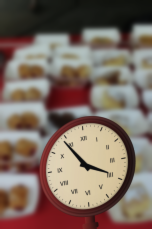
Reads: 3:54
